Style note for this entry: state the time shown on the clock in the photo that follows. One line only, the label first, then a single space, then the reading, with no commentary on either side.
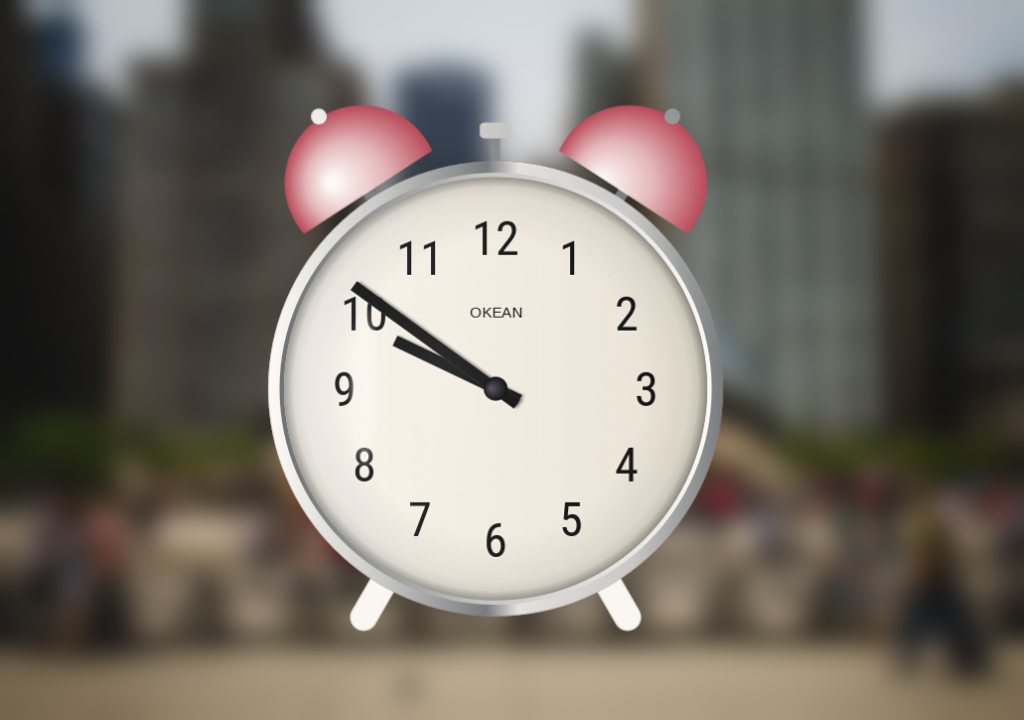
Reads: 9:51
